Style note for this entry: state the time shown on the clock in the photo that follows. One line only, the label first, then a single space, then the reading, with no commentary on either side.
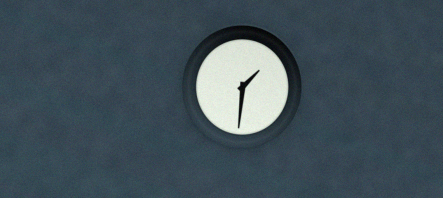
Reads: 1:31
